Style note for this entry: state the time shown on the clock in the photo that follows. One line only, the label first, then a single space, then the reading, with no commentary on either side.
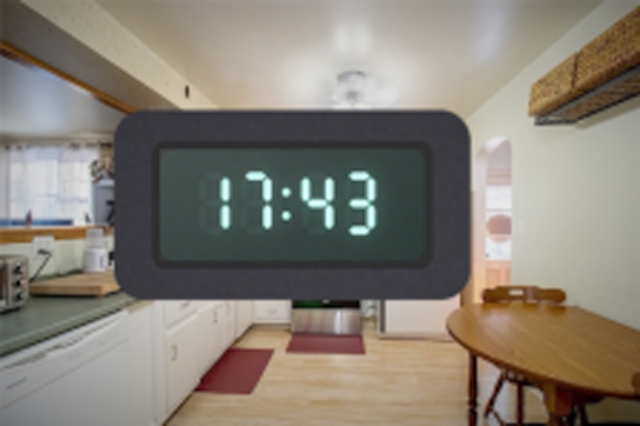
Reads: 17:43
